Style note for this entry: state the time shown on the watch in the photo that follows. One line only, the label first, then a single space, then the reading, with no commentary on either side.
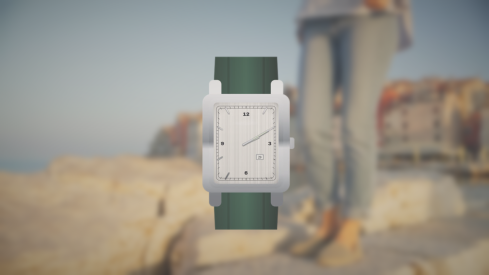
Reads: 2:10
